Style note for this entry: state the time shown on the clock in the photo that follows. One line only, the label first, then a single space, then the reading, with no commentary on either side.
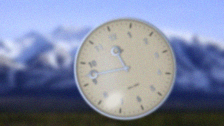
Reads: 11:47
